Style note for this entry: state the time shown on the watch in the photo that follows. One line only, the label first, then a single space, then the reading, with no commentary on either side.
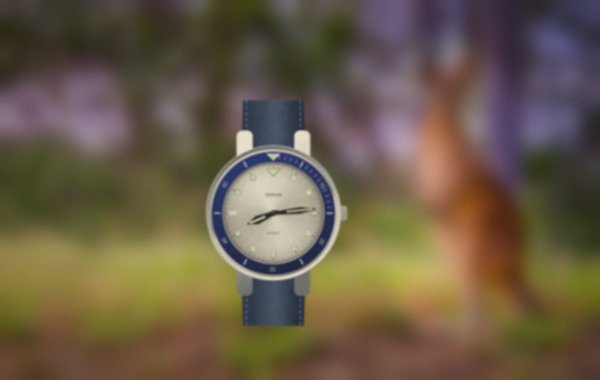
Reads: 8:14
